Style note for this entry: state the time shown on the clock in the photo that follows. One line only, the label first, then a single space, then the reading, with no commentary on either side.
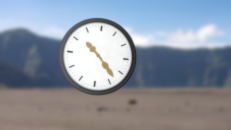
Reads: 10:23
